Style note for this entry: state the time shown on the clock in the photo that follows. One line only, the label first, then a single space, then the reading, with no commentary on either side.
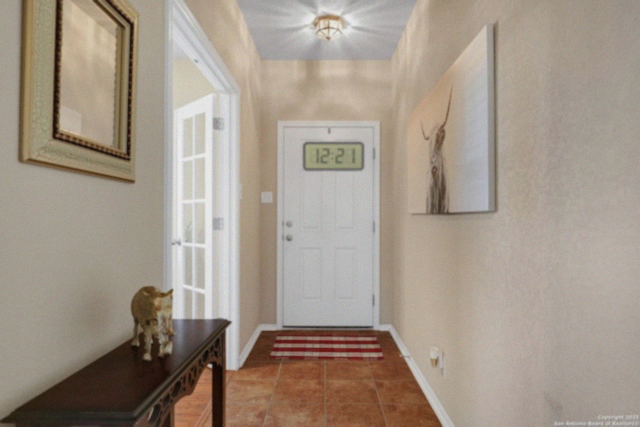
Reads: 12:21
